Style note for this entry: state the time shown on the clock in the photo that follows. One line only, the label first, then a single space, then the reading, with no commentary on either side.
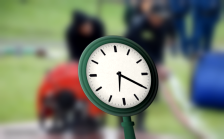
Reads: 6:20
